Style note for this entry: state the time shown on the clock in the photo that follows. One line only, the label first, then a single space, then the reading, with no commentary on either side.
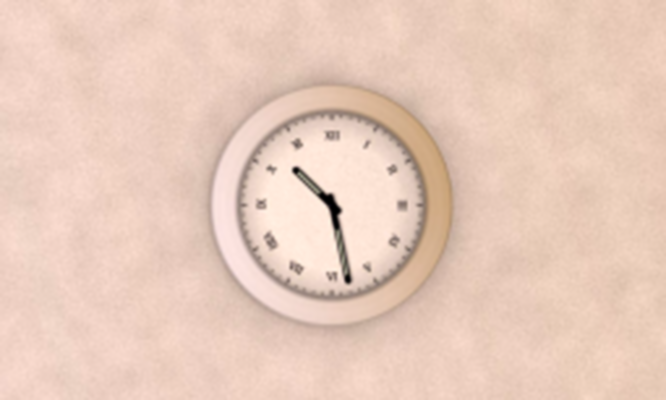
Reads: 10:28
